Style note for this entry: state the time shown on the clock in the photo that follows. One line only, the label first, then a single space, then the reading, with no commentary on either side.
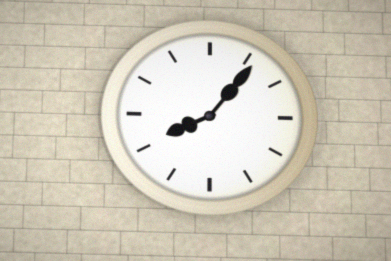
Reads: 8:06
